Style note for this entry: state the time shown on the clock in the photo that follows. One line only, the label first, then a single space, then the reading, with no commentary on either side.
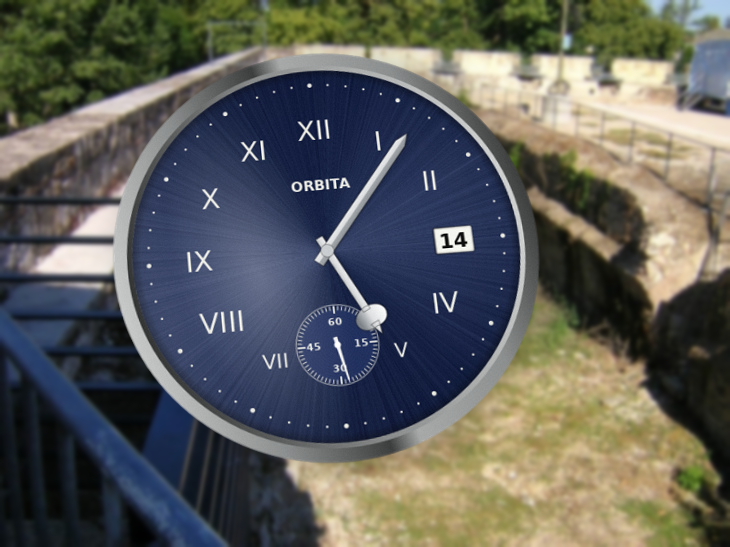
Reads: 5:06:28
